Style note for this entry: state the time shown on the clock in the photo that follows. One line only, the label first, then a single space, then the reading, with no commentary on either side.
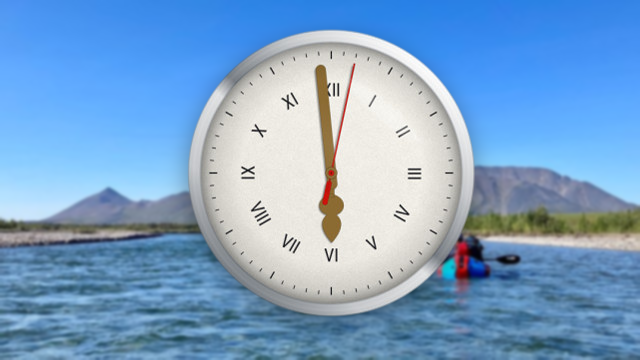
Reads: 5:59:02
